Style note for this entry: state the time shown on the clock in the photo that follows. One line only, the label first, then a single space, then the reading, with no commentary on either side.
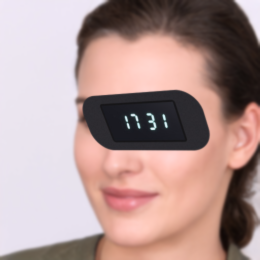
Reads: 17:31
